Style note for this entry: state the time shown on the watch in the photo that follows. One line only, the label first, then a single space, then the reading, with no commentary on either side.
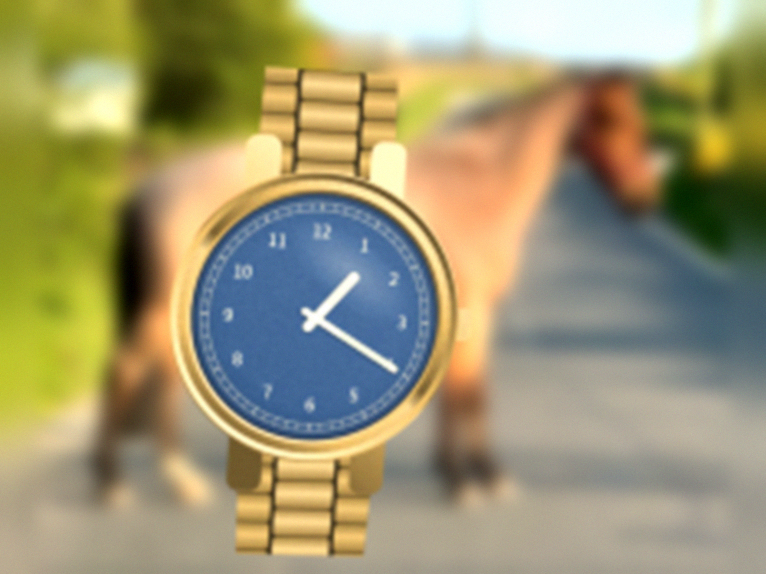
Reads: 1:20
